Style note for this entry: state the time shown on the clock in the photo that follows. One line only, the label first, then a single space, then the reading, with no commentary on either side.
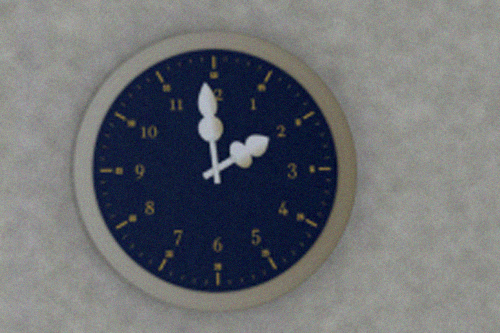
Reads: 1:59
